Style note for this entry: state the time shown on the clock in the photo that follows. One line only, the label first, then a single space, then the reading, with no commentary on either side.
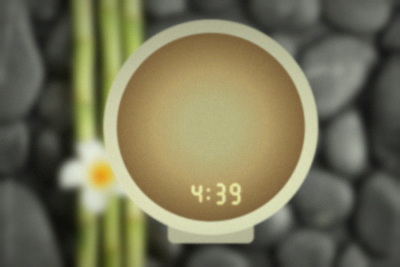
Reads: 4:39
